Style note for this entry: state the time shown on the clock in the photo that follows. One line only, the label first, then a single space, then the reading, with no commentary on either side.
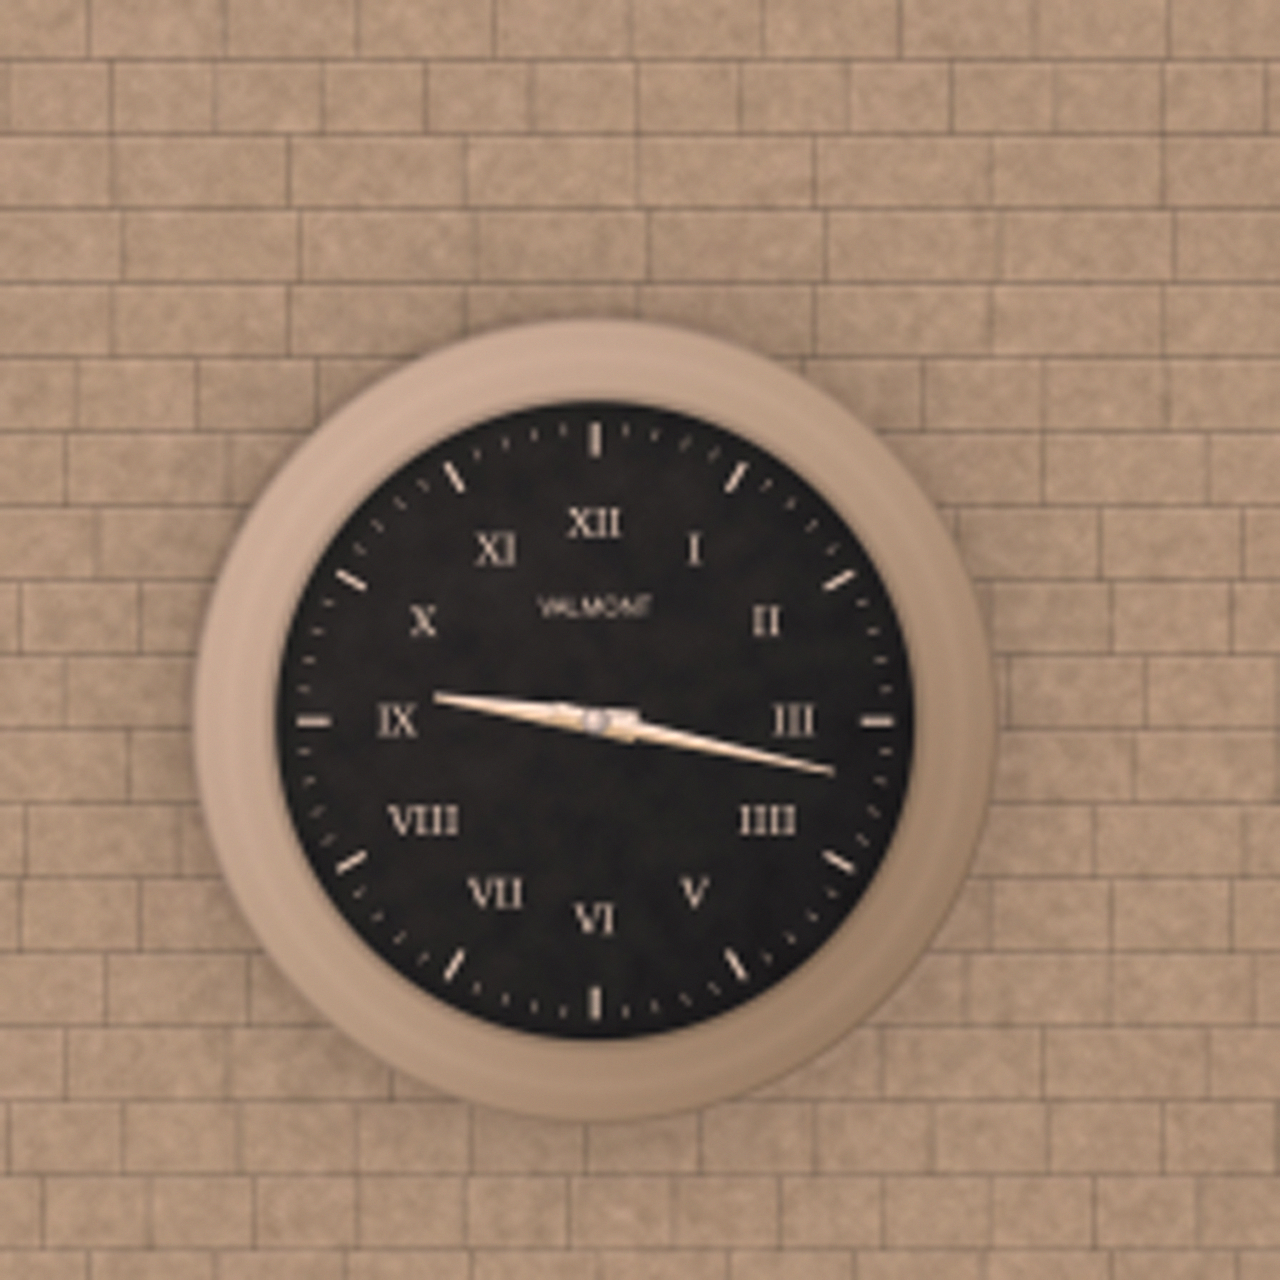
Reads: 9:17
